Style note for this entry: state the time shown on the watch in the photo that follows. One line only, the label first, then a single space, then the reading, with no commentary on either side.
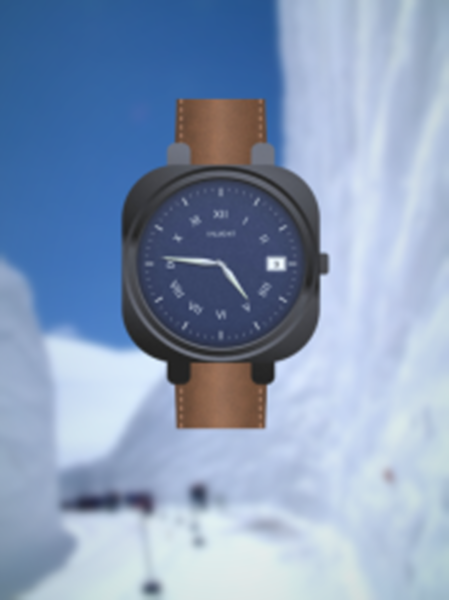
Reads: 4:46
